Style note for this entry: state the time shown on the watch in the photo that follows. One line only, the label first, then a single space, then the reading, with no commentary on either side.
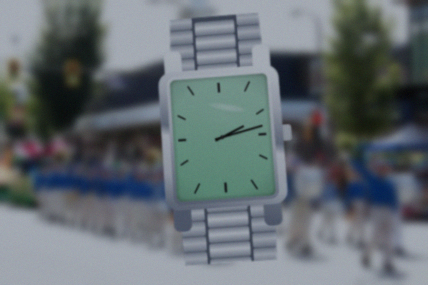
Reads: 2:13
